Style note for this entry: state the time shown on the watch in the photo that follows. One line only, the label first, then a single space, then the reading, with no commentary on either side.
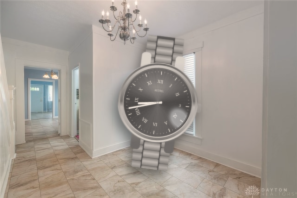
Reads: 8:42
